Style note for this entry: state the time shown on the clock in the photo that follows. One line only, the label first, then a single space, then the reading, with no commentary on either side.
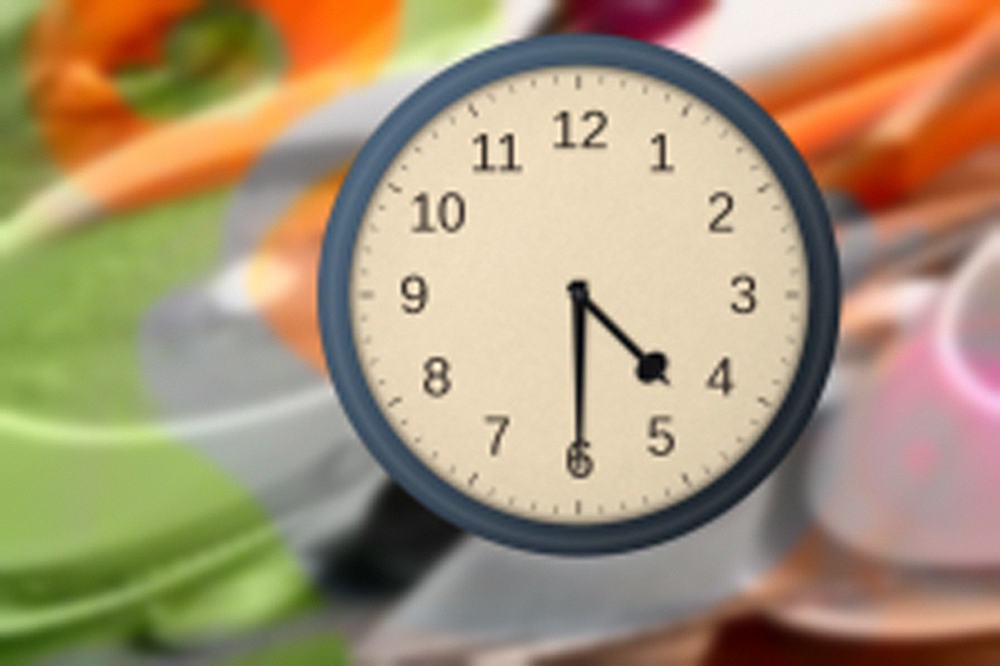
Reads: 4:30
